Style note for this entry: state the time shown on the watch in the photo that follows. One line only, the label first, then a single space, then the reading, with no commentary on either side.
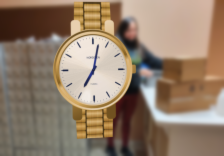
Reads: 7:02
